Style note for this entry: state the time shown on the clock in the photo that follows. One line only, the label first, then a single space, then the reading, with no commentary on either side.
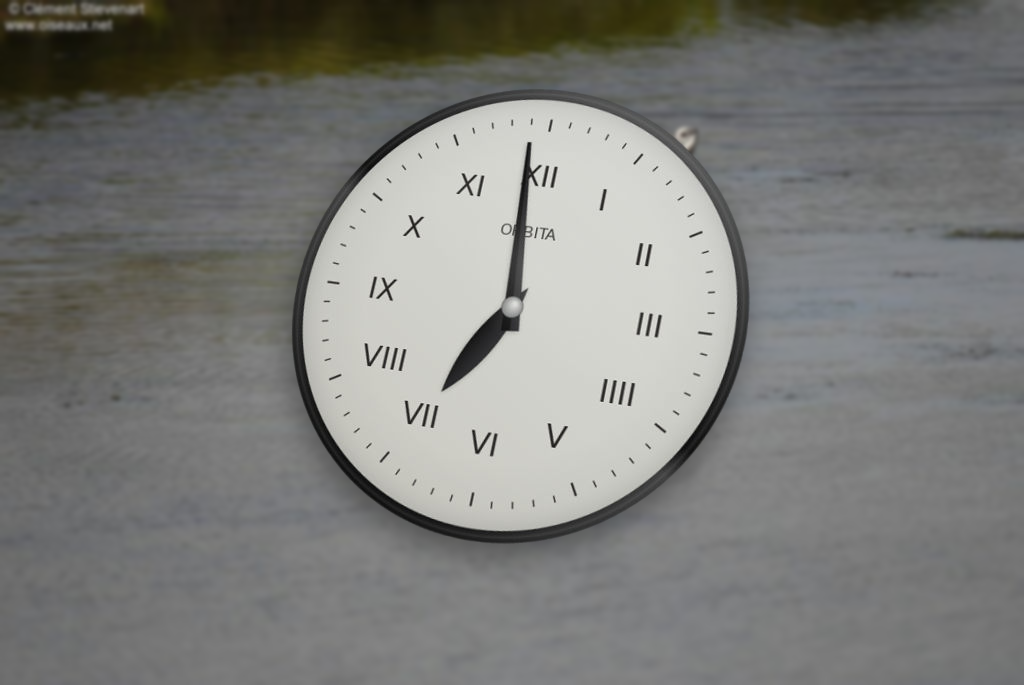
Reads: 6:59
